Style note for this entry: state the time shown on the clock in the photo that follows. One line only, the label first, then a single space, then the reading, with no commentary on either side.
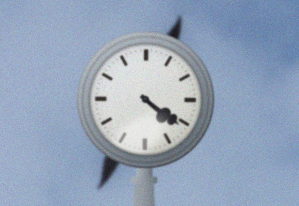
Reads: 4:21
